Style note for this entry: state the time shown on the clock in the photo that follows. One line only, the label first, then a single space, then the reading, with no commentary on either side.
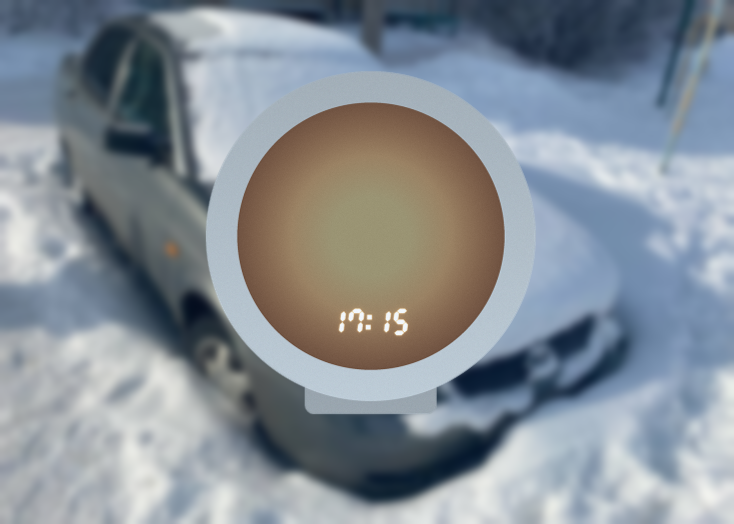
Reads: 17:15
